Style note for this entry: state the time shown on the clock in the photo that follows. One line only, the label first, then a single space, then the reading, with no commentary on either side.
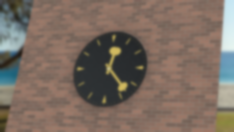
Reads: 12:23
